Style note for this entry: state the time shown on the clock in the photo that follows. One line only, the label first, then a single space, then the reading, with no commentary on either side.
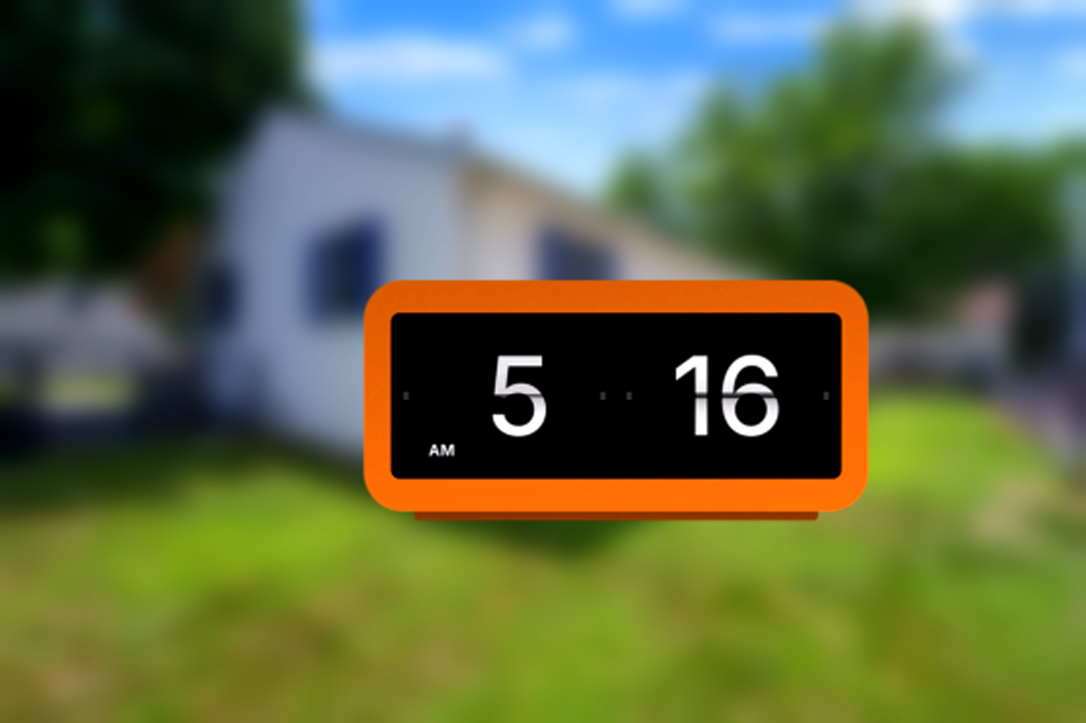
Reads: 5:16
